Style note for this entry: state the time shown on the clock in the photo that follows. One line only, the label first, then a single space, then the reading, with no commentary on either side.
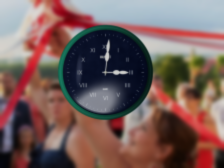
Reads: 3:01
